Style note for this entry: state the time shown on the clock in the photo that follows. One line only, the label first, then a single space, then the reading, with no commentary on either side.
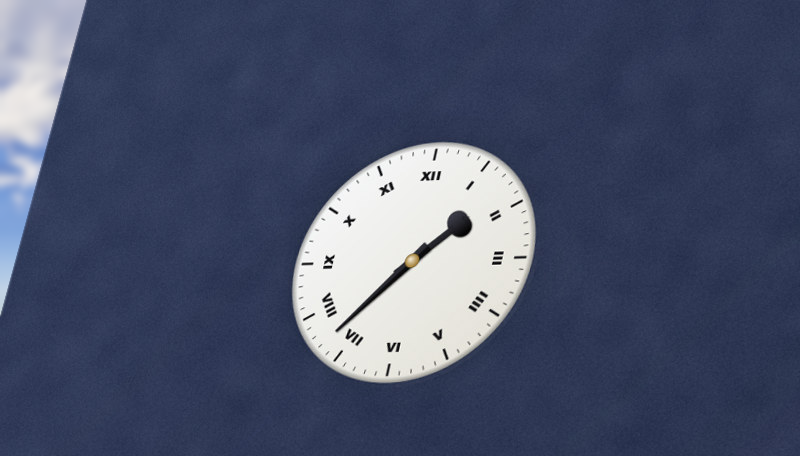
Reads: 1:37
